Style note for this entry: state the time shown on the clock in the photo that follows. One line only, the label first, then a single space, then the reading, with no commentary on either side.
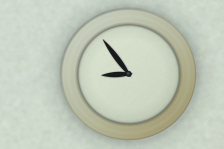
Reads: 8:54
